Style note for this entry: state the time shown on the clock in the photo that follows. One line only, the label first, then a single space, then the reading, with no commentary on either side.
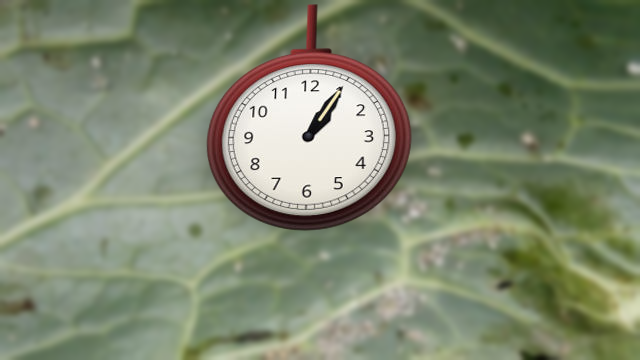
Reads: 1:05
